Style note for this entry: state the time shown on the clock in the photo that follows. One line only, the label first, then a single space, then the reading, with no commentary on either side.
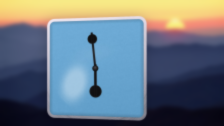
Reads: 5:59
